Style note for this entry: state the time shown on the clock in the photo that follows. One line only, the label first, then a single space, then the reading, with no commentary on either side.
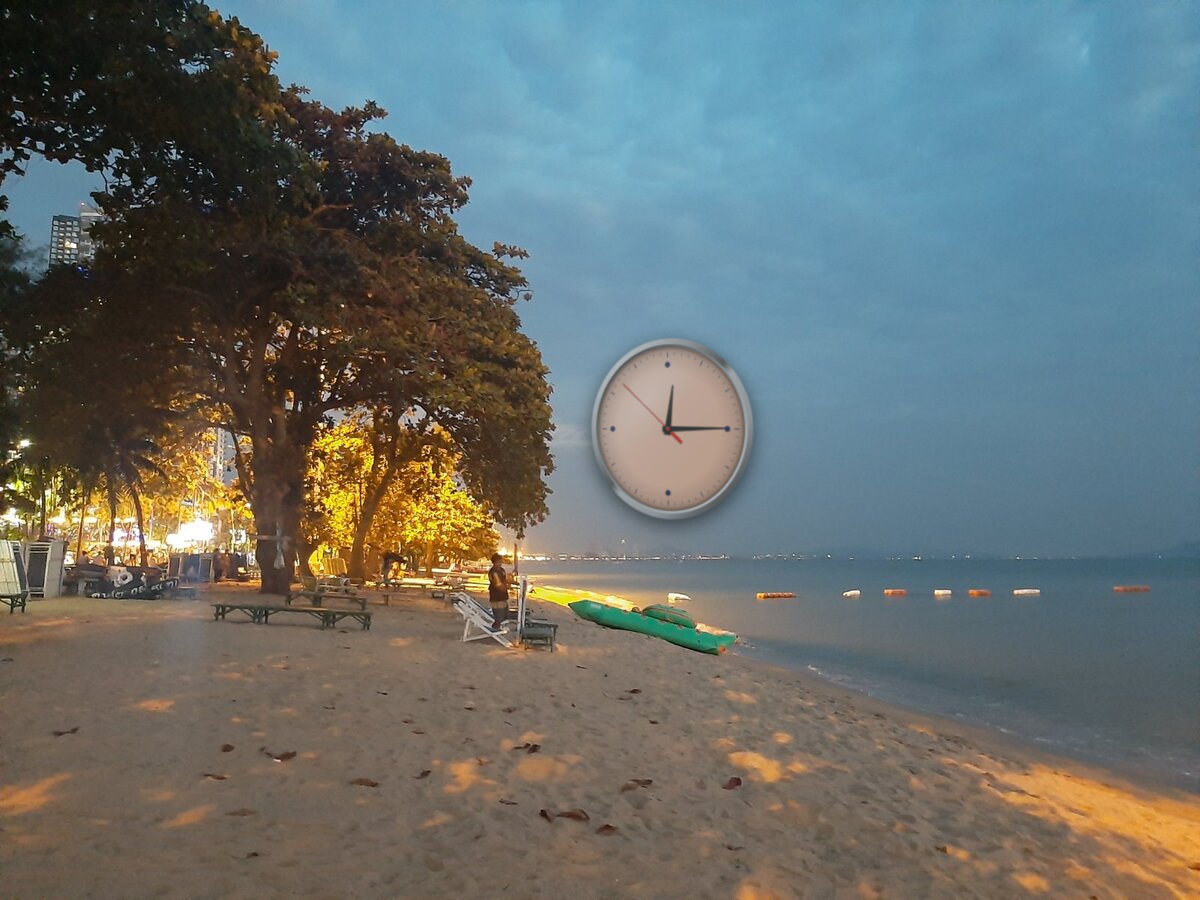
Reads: 12:14:52
